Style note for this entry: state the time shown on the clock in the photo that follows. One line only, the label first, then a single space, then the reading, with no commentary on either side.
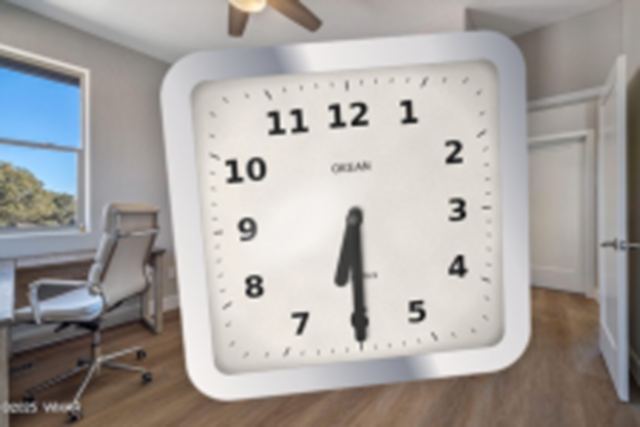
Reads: 6:30
